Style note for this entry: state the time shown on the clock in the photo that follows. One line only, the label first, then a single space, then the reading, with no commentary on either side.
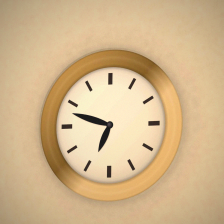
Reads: 6:48
